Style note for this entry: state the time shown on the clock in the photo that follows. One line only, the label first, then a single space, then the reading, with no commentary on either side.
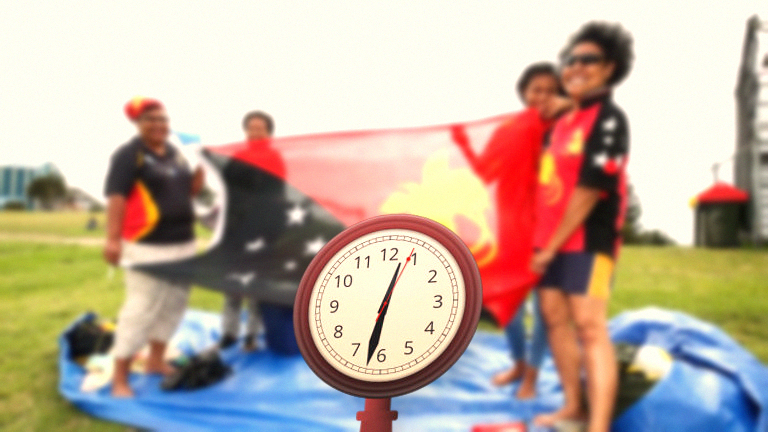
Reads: 12:32:04
